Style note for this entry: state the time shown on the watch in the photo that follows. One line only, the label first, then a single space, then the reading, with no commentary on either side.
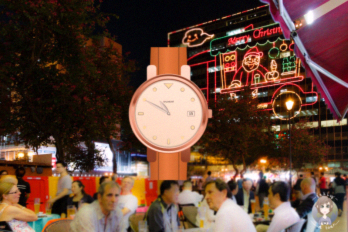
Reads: 10:50
